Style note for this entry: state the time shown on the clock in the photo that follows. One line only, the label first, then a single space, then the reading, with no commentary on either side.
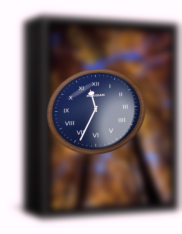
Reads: 11:34
